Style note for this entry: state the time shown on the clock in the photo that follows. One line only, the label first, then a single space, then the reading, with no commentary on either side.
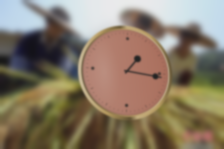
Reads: 1:16
